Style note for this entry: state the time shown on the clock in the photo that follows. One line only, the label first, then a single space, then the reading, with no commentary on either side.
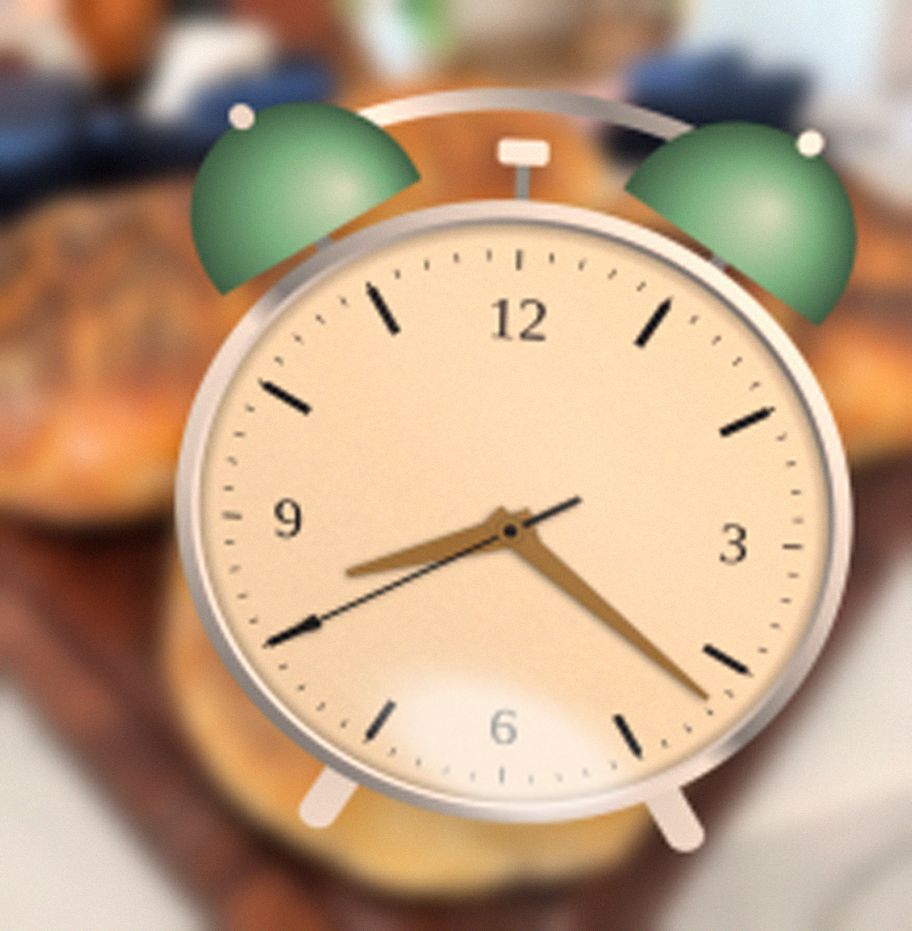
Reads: 8:21:40
